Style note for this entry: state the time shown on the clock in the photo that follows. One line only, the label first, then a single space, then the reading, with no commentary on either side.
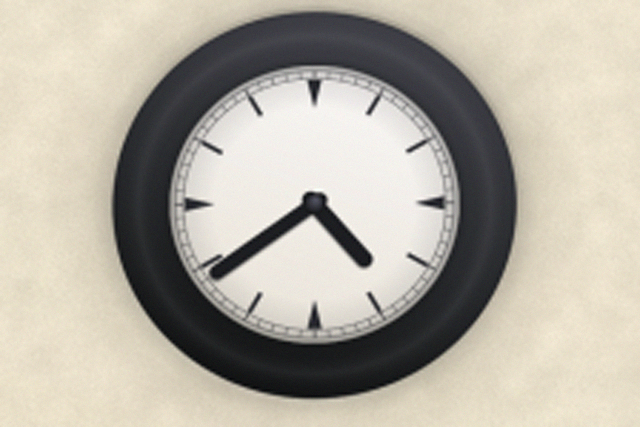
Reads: 4:39
